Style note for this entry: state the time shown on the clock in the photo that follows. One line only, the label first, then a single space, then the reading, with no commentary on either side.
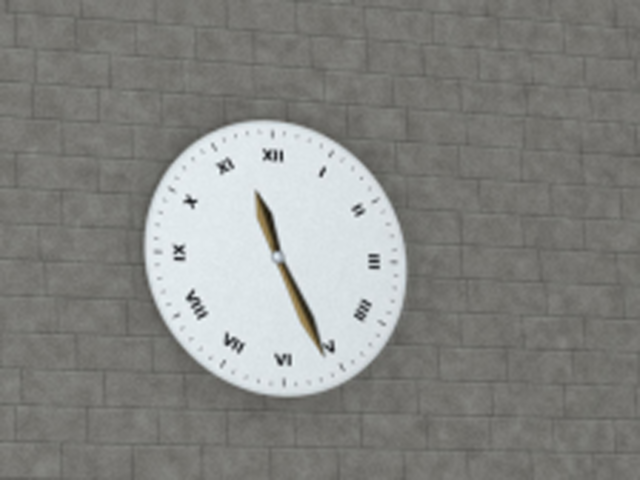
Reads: 11:26
